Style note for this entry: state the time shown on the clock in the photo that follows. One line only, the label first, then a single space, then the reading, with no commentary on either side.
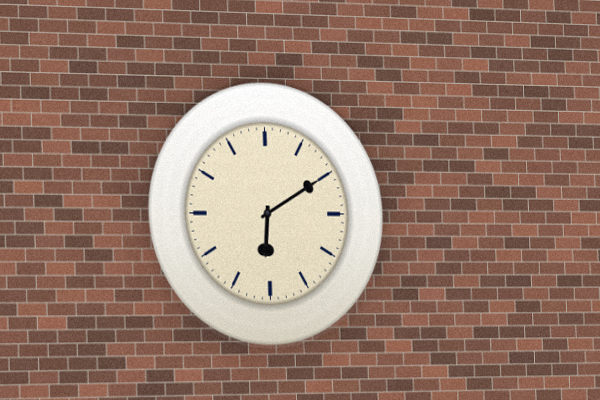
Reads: 6:10
